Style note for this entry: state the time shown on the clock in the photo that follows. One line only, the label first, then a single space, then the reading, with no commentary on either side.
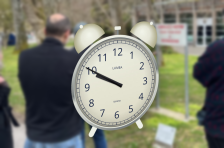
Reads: 9:50
